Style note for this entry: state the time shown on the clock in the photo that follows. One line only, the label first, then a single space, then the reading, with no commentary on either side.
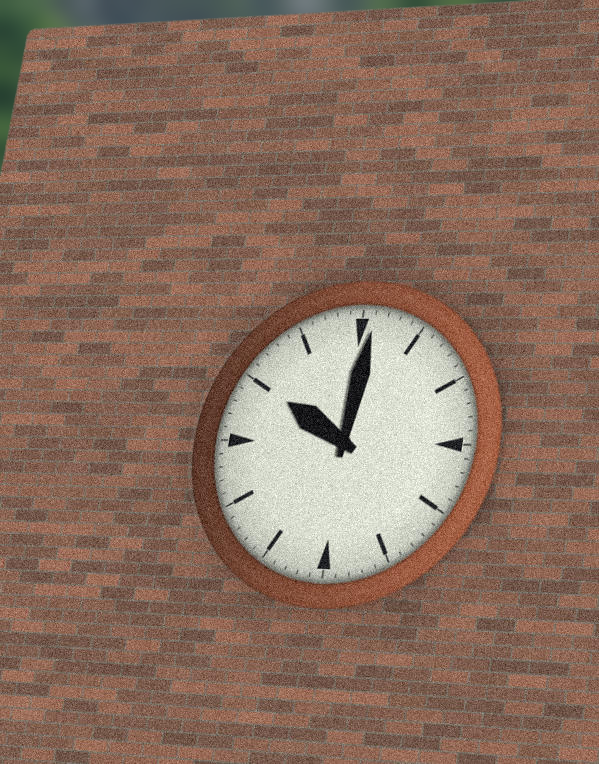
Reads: 10:01
